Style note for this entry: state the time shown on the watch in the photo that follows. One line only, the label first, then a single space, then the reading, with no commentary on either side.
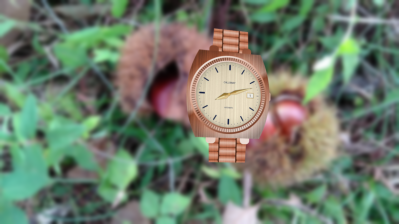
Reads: 8:12
